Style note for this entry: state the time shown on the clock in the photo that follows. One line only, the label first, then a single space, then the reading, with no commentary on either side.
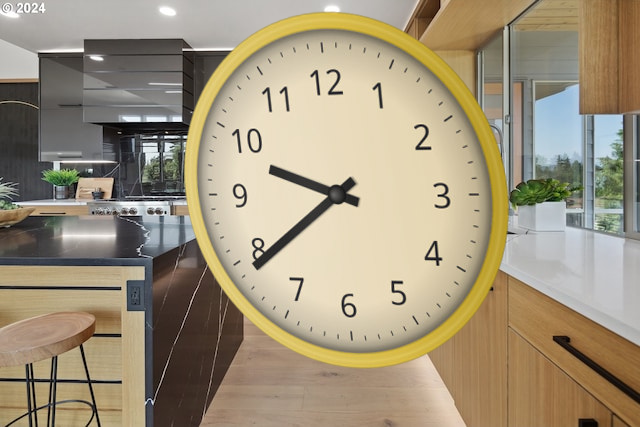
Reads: 9:39
